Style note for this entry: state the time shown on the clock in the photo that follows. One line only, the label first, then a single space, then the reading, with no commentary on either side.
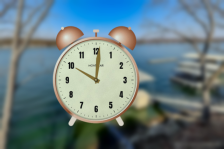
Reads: 10:01
